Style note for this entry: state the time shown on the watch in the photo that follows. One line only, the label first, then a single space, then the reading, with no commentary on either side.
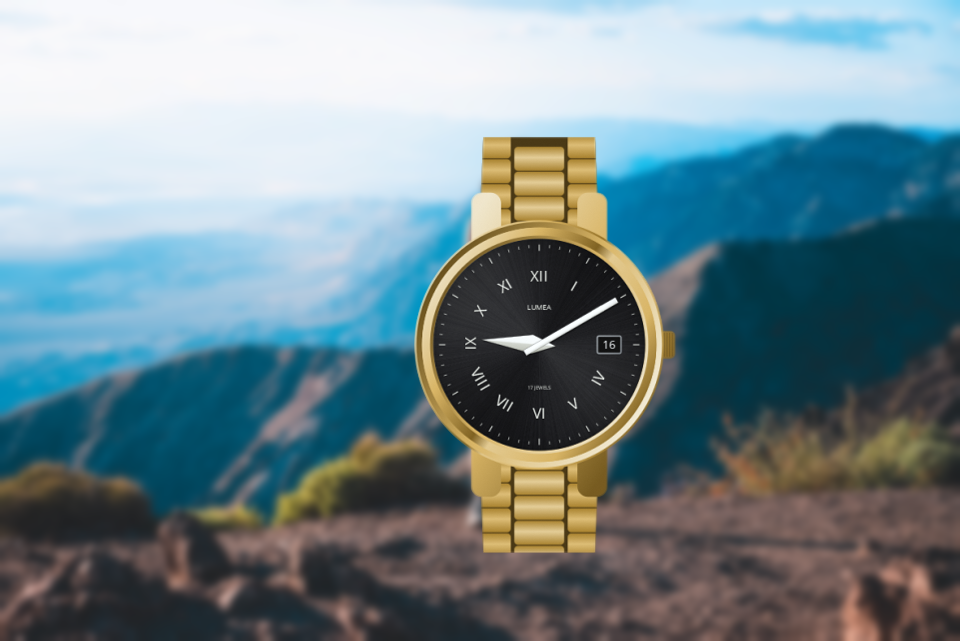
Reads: 9:10
